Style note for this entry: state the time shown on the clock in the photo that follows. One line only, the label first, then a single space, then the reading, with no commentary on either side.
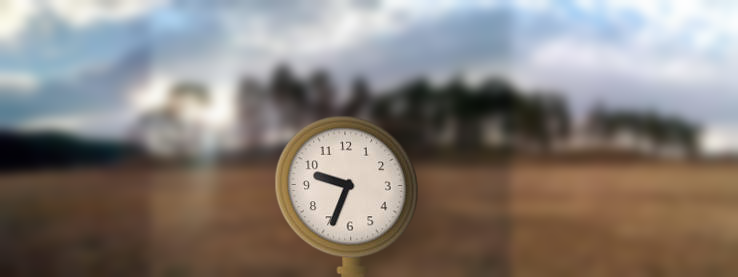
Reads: 9:34
